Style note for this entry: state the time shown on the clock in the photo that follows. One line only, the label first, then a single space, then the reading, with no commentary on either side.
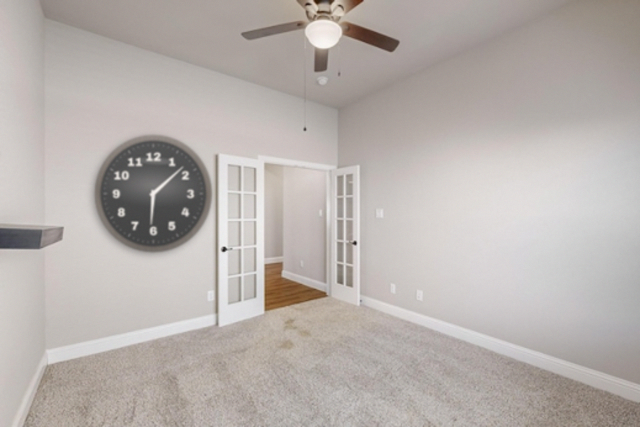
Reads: 6:08
